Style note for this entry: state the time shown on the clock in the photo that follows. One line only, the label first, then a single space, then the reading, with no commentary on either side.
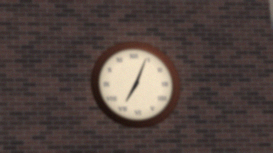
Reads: 7:04
